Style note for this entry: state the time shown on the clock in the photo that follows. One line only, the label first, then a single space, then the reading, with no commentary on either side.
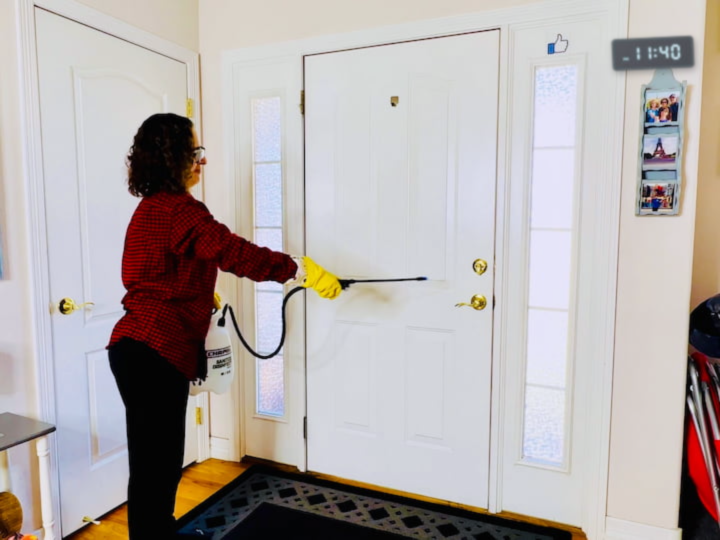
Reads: 11:40
